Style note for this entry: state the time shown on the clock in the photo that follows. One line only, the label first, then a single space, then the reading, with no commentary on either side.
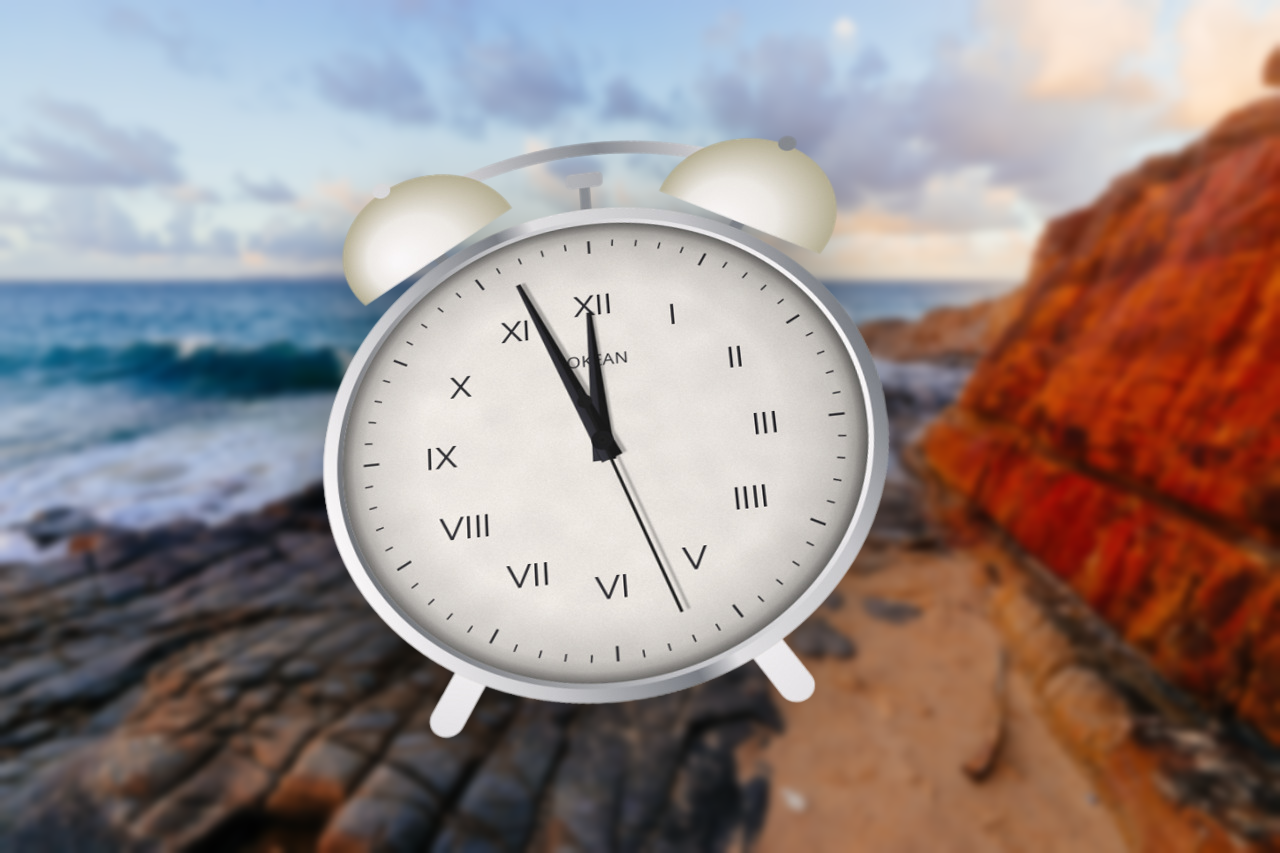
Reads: 11:56:27
